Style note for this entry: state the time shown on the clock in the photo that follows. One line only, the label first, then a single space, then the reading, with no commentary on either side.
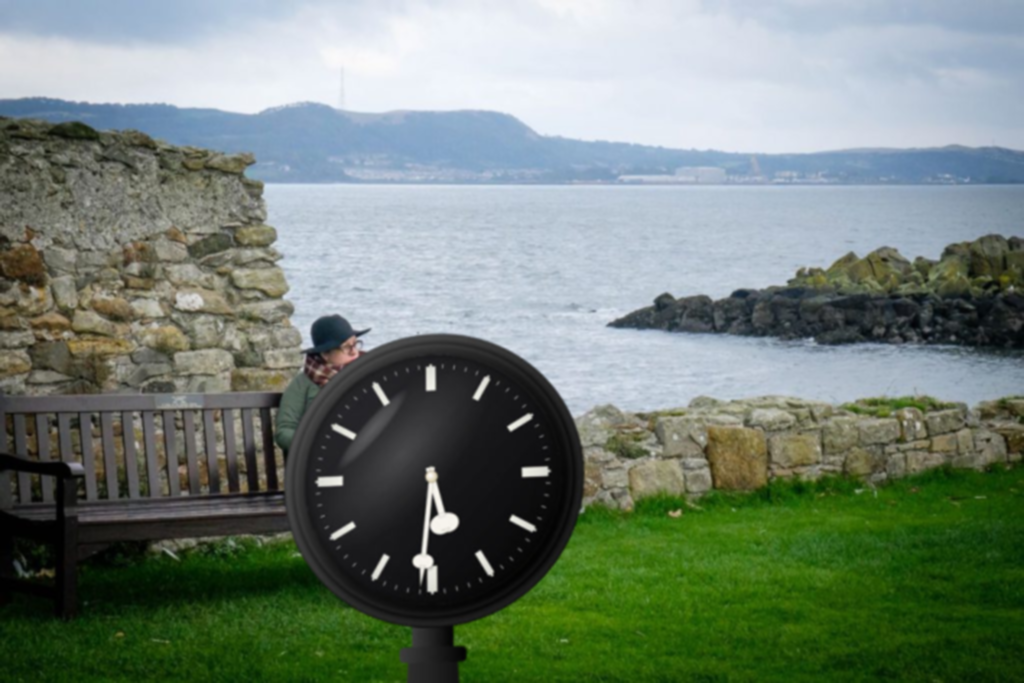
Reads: 5:31
